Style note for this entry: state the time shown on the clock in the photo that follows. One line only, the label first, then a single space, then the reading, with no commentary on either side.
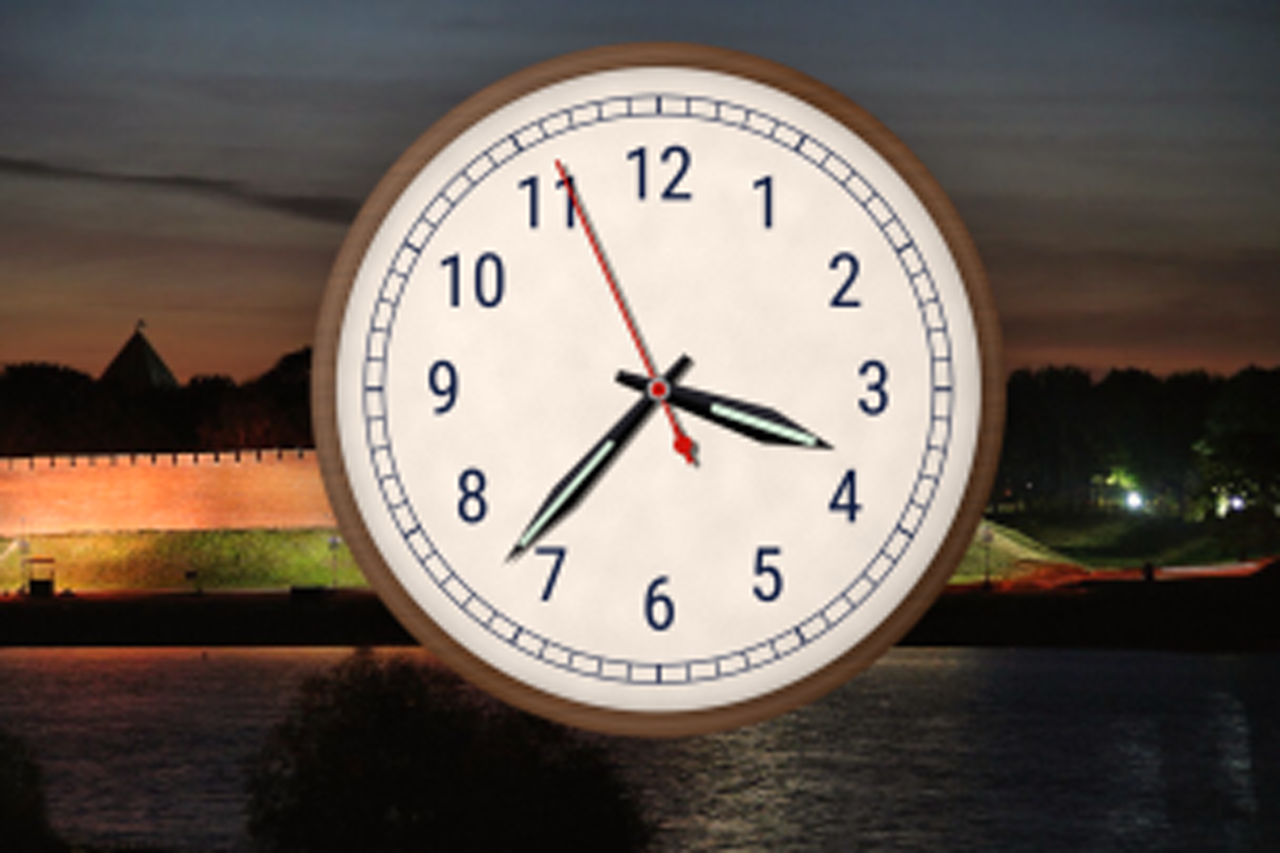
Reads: 3:36:56
